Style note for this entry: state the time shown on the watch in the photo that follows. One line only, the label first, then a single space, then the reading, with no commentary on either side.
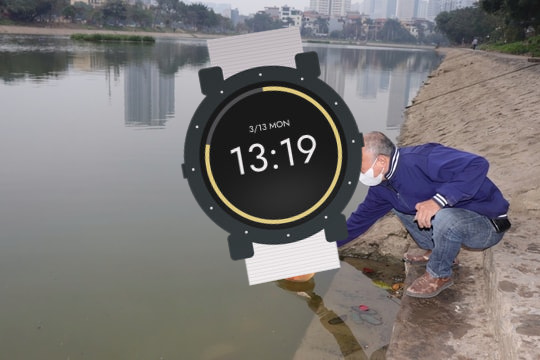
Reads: 13:19
